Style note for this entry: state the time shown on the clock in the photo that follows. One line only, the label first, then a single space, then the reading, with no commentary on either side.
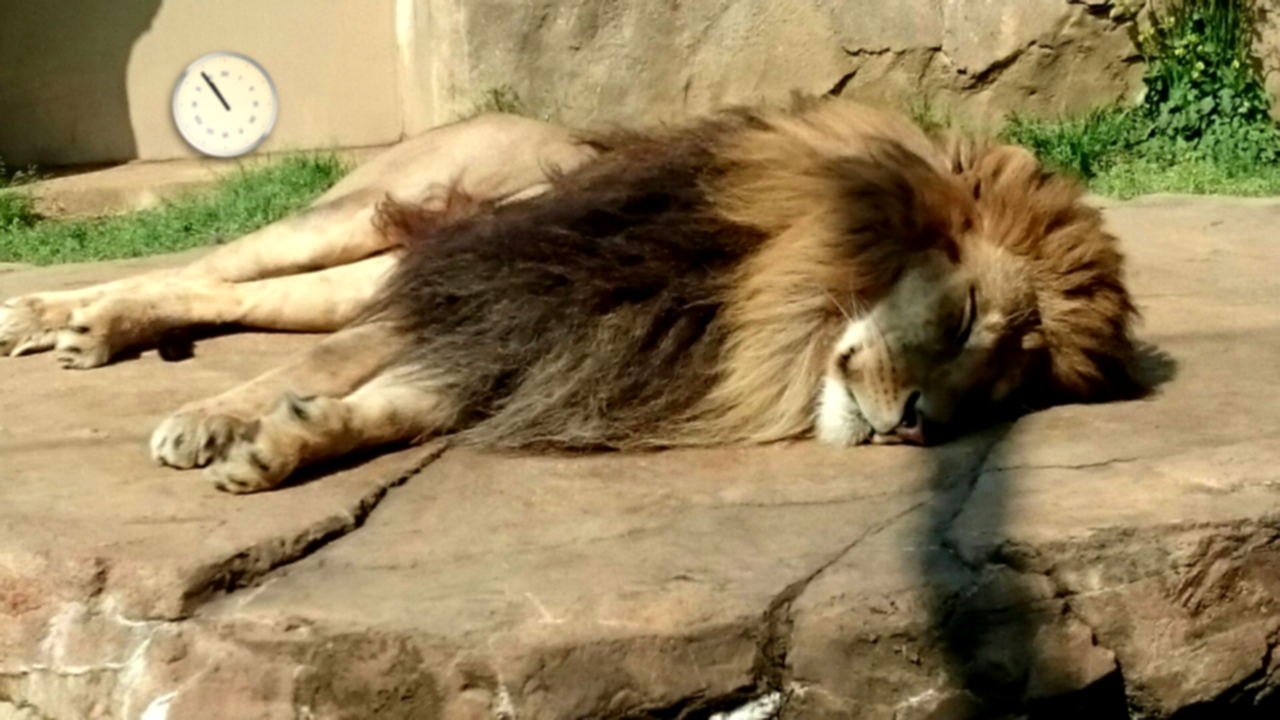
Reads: 10:54
